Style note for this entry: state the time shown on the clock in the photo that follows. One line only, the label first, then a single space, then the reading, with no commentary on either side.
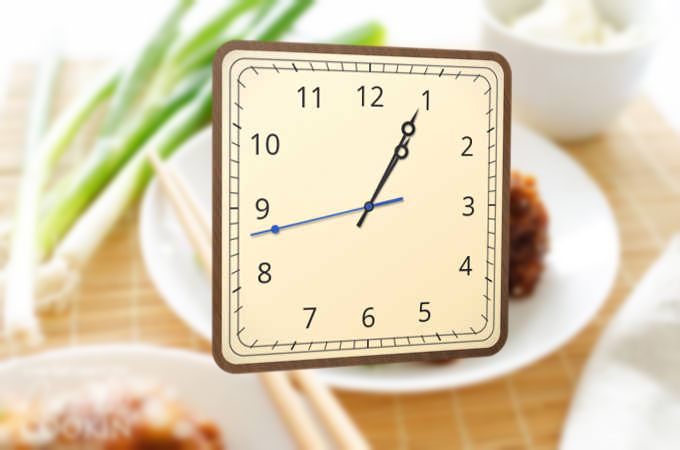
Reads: 1:04:43
